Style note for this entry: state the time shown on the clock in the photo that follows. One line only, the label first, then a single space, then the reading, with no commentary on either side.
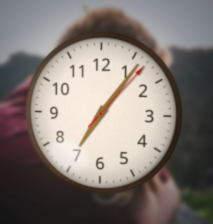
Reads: 7:06:07
